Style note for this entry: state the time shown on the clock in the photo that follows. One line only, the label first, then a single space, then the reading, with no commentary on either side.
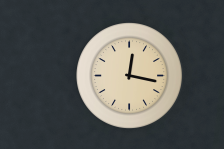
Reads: 12:17
